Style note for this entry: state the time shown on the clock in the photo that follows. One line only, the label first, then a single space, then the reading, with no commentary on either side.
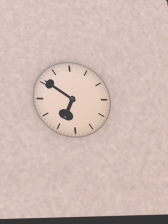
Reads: 6:51
